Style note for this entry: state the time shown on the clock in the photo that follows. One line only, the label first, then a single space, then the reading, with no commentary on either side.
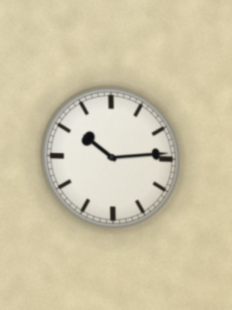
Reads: 10:14
